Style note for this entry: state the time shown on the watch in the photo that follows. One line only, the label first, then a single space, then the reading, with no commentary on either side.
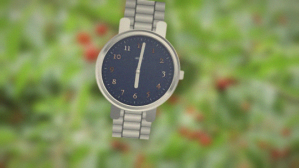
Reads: 6:01
